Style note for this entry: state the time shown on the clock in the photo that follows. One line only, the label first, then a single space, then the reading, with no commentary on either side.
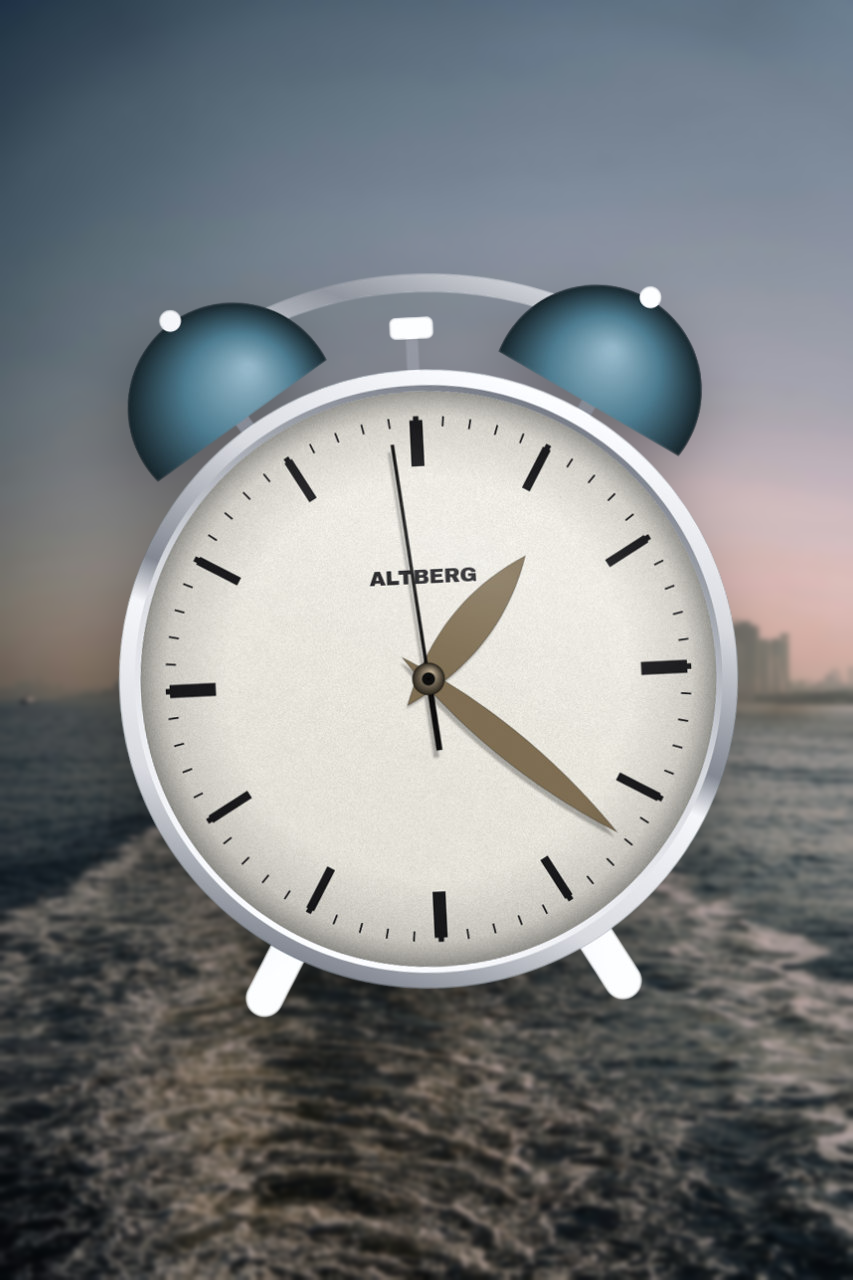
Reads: 1:21:59
